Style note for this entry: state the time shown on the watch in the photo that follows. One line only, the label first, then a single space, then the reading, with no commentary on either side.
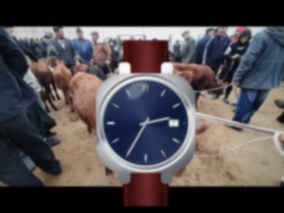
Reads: 2:35
